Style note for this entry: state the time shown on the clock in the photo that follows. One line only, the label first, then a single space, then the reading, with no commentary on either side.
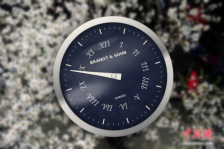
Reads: 9:49
